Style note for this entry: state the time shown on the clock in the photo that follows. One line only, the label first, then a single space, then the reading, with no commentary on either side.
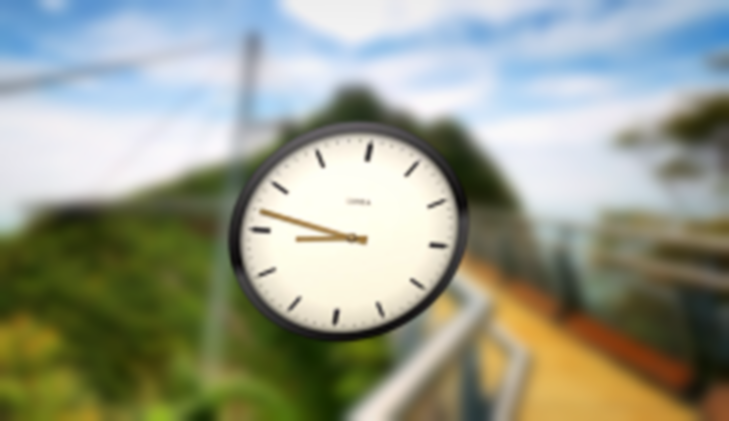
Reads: 8:47
